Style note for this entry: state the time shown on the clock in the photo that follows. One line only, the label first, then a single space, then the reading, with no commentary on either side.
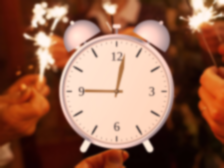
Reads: 9:02
